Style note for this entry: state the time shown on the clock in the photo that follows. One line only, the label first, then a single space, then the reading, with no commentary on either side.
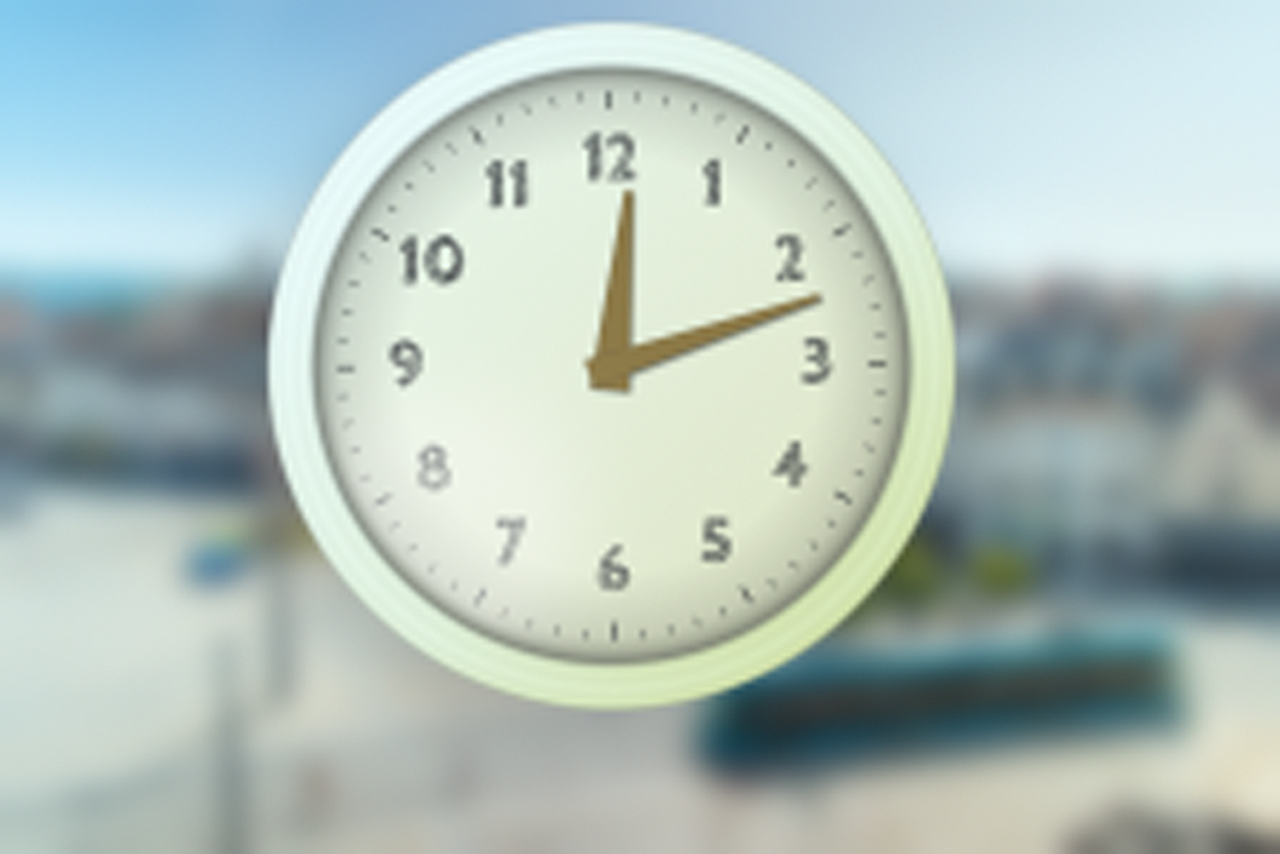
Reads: 12:12
